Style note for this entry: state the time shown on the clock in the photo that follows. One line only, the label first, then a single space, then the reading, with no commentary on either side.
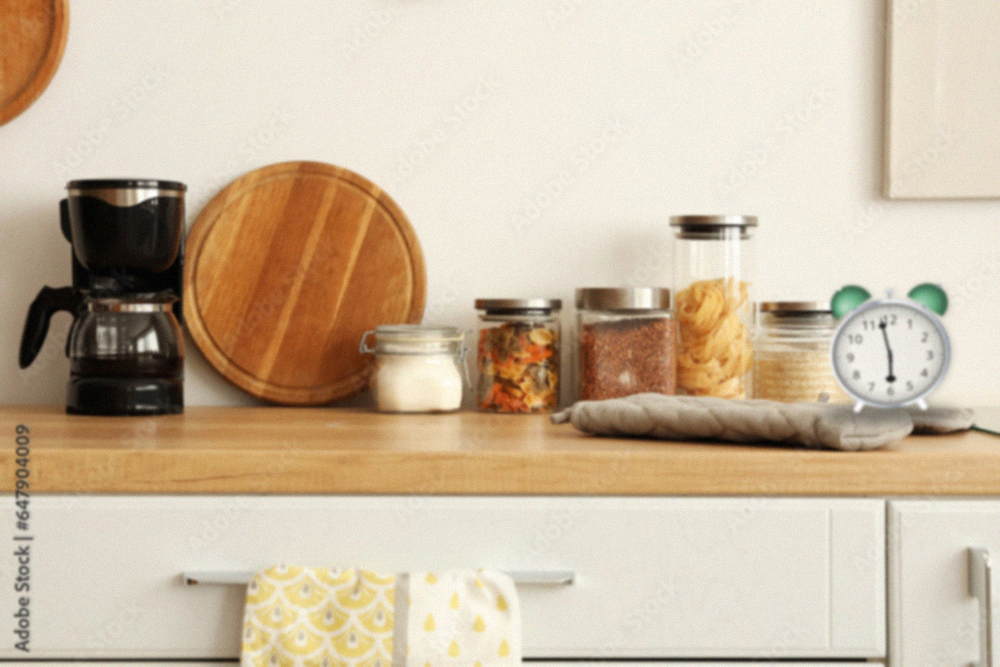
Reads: 5:58
